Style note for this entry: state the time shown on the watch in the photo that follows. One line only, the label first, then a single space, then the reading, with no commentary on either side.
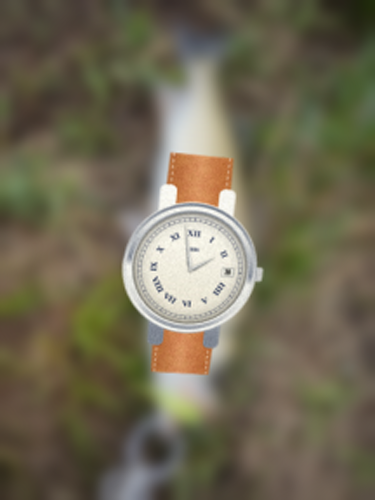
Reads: 1:58
